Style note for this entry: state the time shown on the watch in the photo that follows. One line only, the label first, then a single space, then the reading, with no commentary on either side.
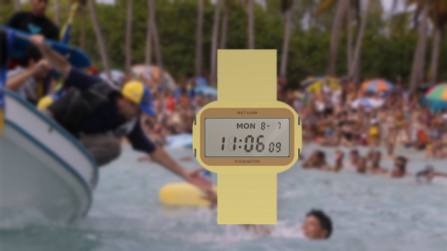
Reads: 11:06:09
